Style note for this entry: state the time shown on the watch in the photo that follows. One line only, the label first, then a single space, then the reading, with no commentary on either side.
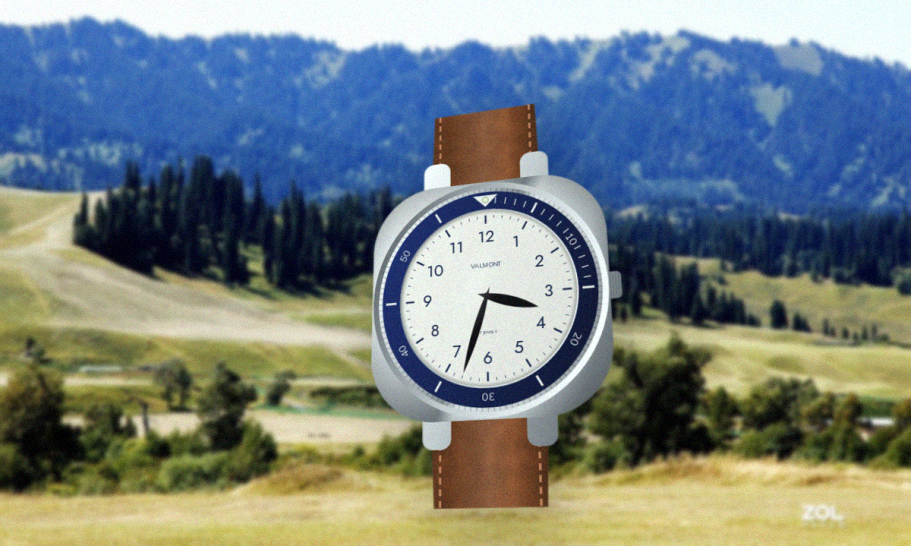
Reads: 3:33
